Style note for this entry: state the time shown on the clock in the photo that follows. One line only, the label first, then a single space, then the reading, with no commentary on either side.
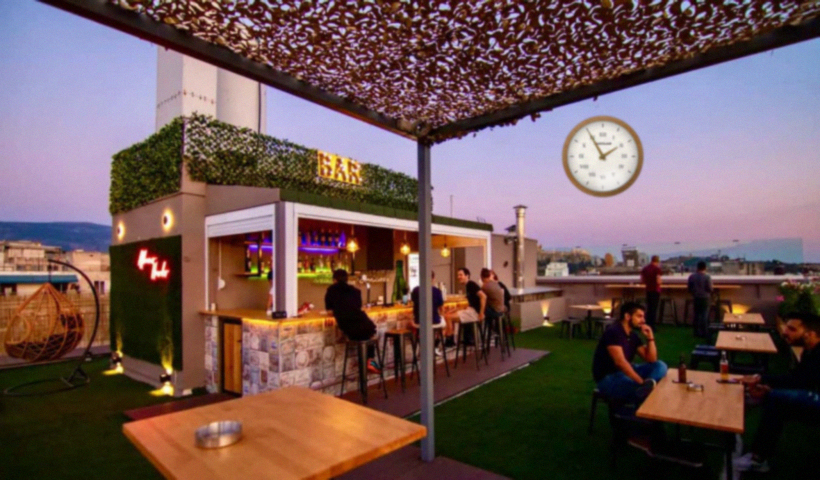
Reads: 1:55
